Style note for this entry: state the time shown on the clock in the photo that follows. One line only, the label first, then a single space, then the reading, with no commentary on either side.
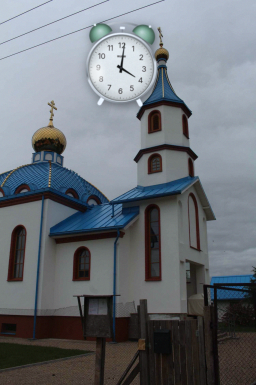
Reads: 4:01
